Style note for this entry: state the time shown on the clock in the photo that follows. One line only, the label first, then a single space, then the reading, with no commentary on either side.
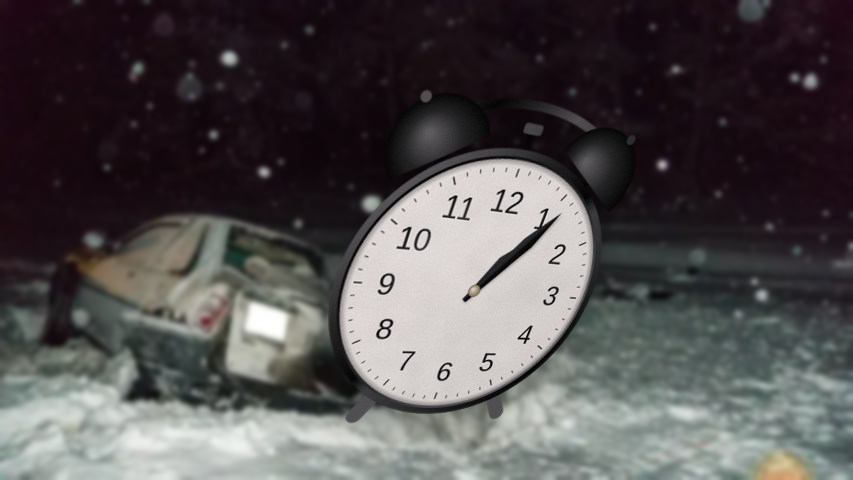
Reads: 1:06
